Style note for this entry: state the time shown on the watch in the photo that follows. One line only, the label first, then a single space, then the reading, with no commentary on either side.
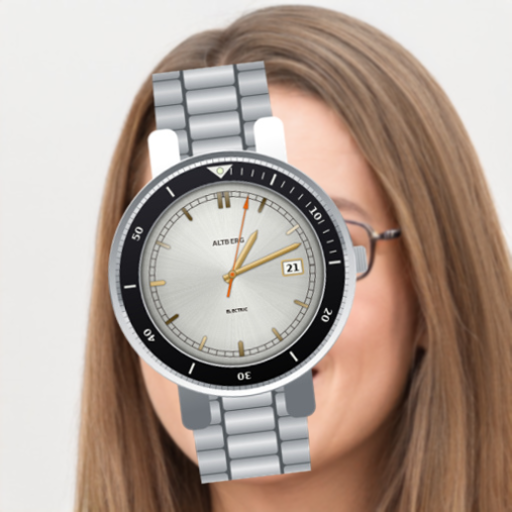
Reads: 1:12:03
